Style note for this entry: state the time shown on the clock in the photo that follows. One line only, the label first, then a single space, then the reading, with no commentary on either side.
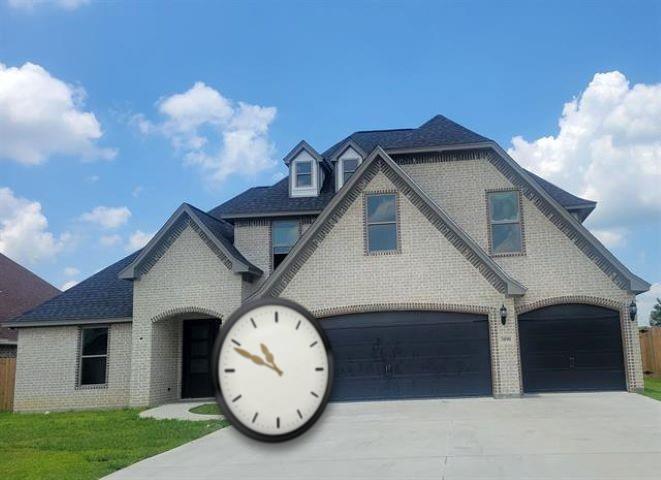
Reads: 10:49
